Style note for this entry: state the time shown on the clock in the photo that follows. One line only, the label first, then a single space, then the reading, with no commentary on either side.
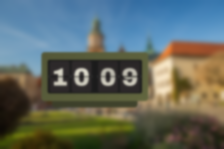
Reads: 10:09
